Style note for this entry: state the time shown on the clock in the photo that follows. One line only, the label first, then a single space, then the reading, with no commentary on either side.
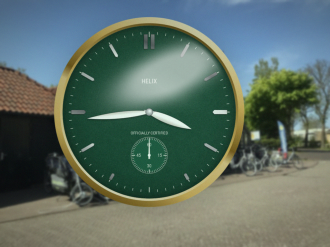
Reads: 3:44
